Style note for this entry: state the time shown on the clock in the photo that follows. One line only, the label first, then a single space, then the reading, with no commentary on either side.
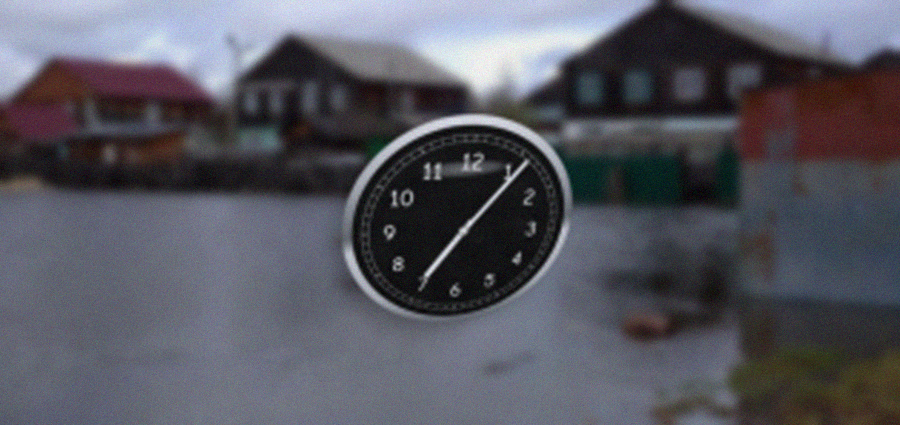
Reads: 7:06
